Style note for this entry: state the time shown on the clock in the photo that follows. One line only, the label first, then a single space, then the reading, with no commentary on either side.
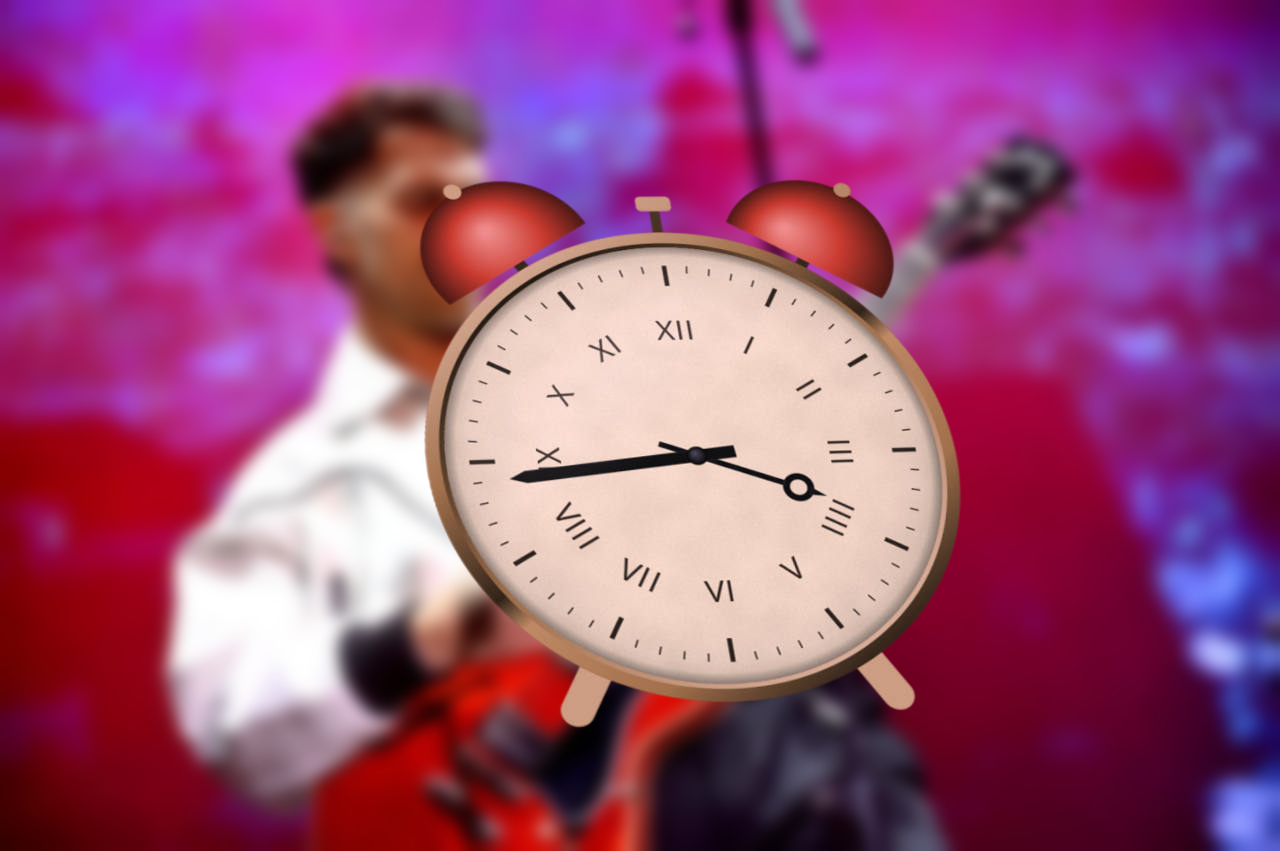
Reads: 3:44
